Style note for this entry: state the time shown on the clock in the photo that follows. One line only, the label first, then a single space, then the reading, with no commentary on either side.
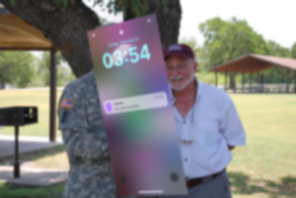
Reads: 3:54
